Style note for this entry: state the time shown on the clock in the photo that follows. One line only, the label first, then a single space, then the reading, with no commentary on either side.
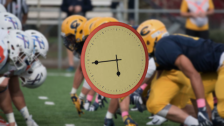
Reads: 5:44
